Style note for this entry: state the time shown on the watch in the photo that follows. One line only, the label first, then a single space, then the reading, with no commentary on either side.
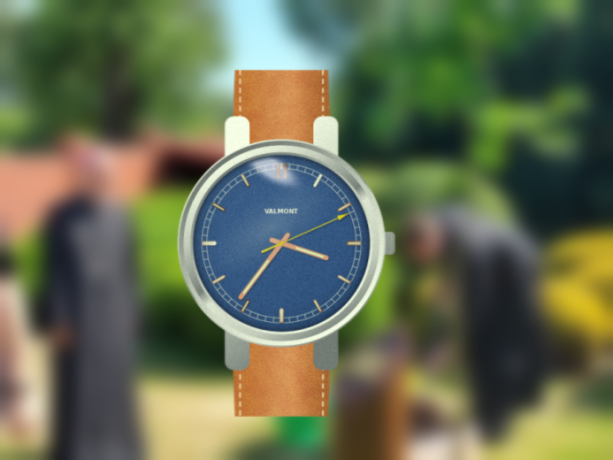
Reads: 3:36:11
